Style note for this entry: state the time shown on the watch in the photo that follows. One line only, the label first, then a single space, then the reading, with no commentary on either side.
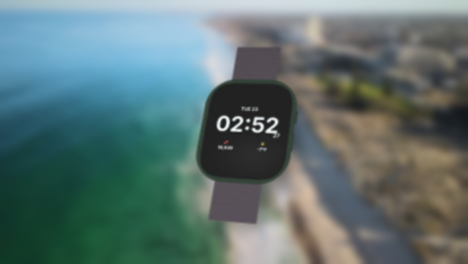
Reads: 2:52
